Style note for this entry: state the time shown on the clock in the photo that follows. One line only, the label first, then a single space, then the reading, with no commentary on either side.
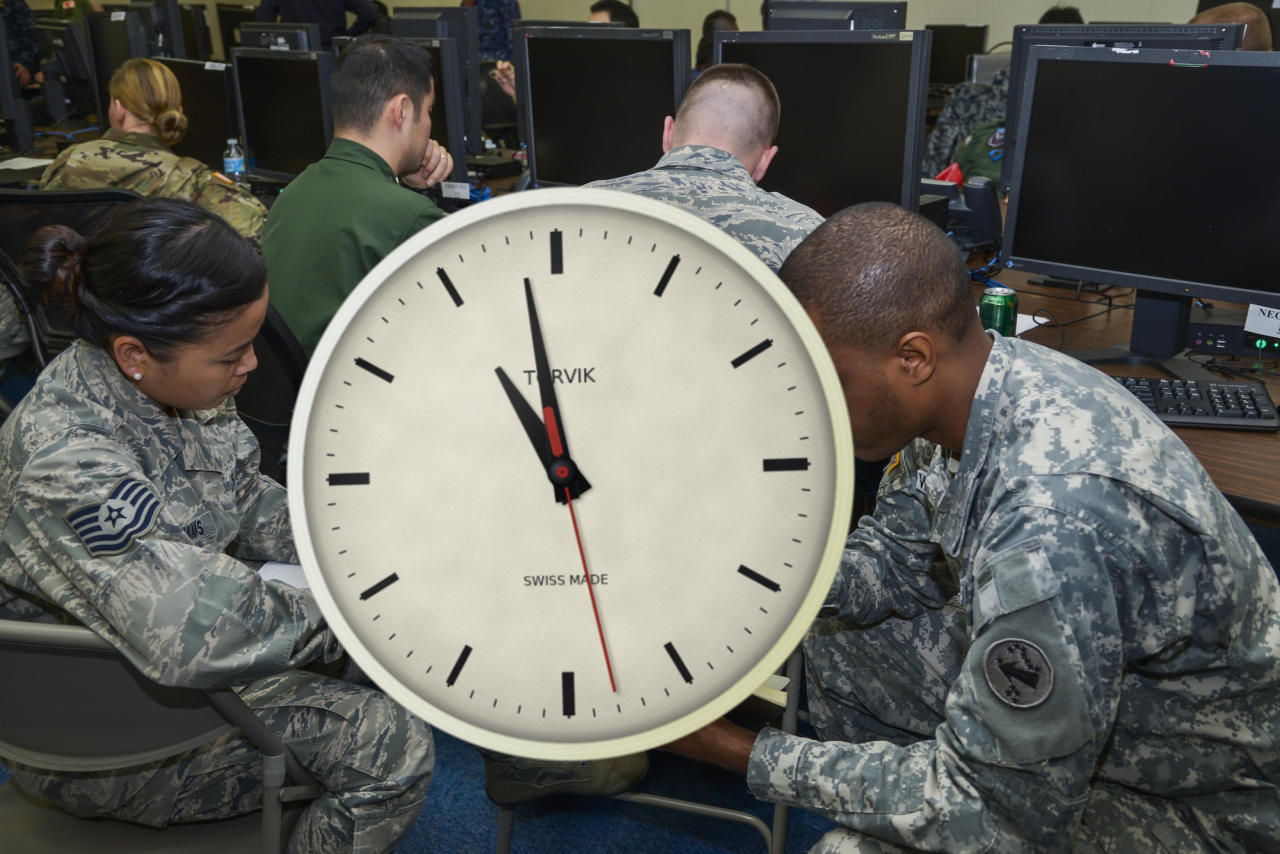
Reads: 10:58:28
